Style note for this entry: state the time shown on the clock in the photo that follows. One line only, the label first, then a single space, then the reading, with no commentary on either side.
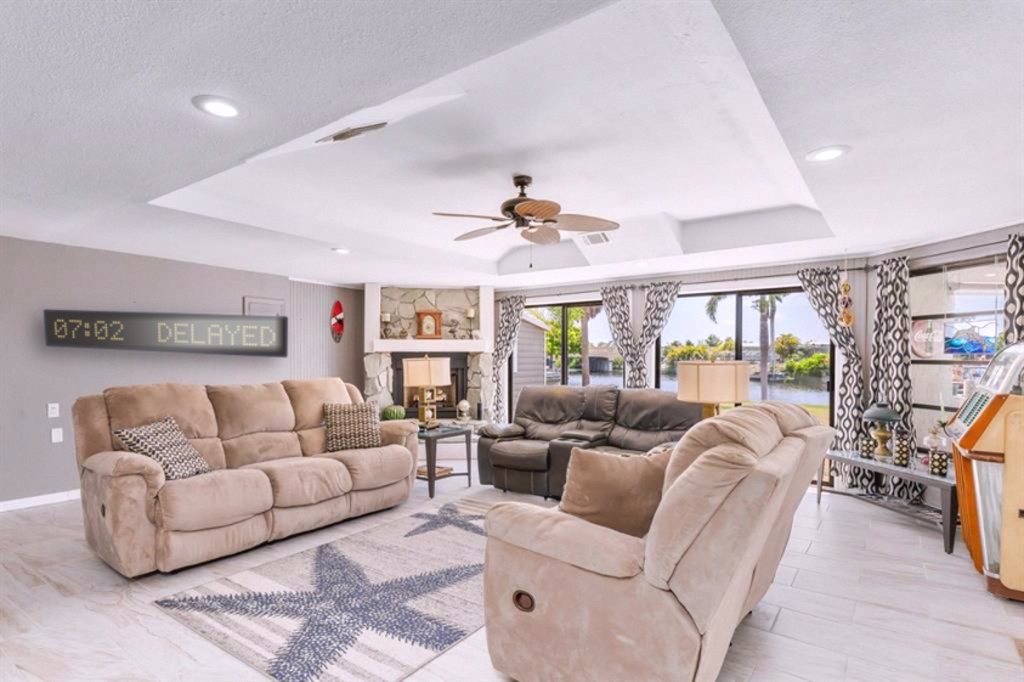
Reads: 7:02
